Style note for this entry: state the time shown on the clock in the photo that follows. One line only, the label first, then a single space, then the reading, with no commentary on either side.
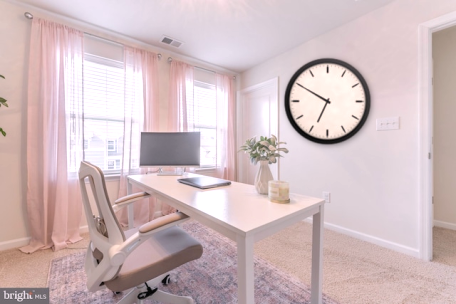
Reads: 6:50
